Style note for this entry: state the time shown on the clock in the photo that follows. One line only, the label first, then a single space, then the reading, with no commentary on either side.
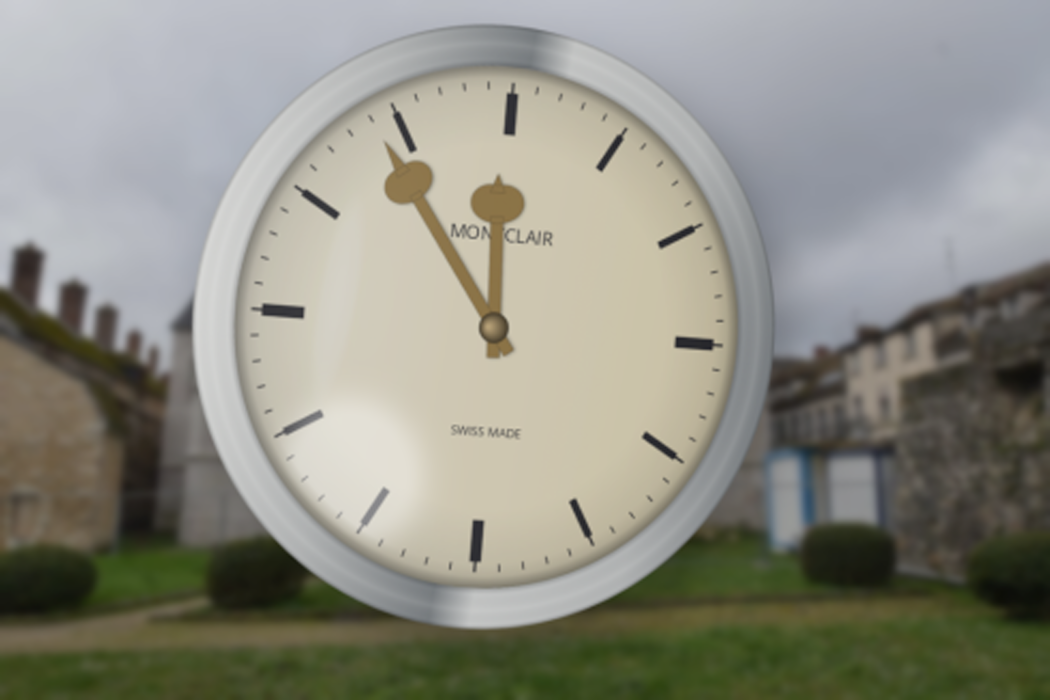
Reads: 11:54
